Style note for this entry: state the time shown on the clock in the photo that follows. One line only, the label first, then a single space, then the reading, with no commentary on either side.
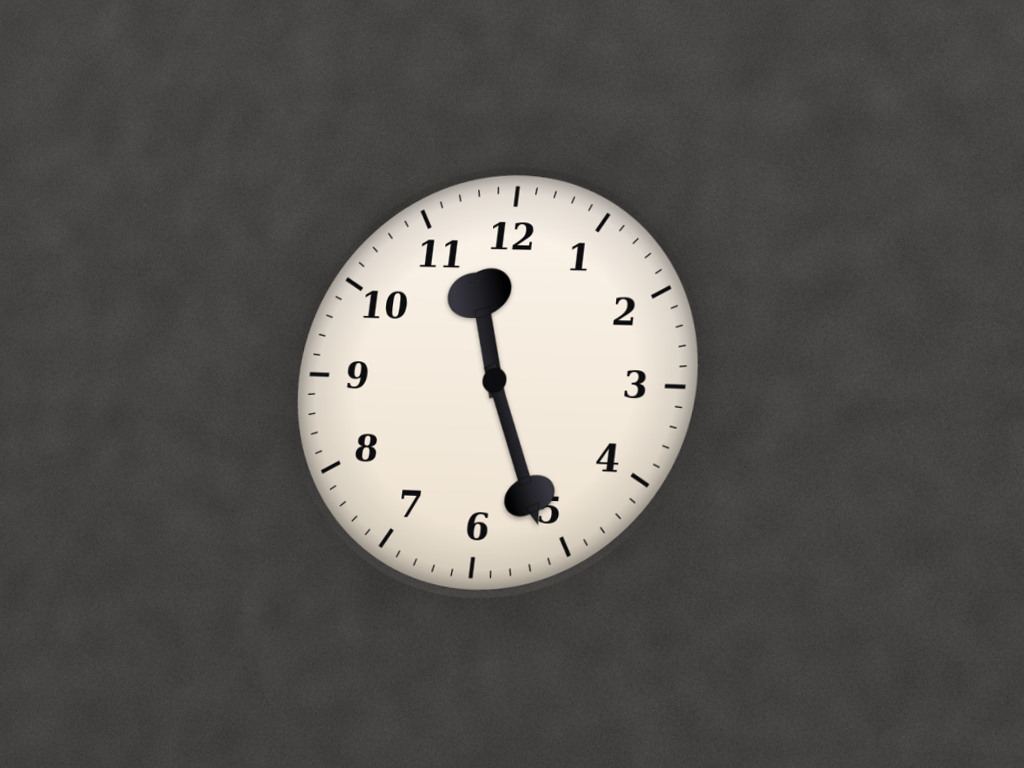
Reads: 11:26
